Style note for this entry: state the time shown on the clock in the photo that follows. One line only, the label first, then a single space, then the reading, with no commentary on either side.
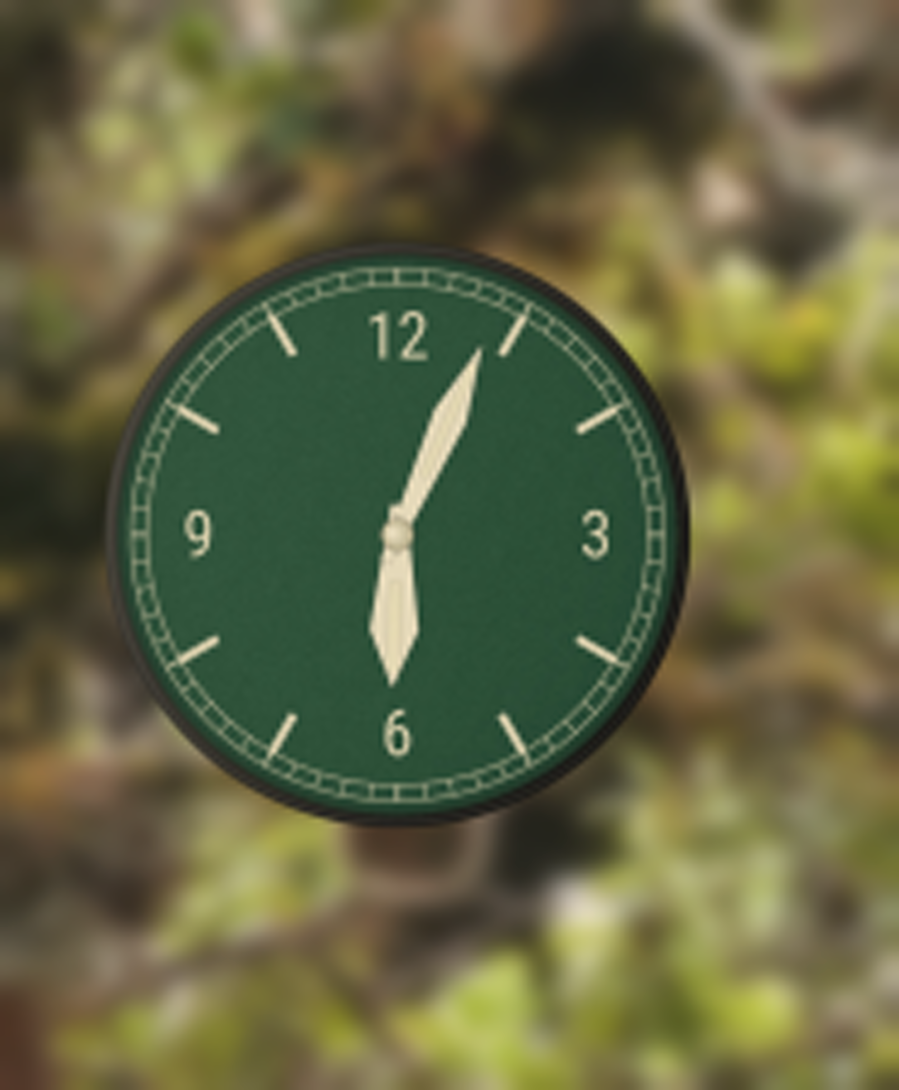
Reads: 6:04
